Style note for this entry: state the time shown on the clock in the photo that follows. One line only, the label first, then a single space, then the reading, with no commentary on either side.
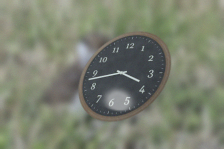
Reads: 3:43
